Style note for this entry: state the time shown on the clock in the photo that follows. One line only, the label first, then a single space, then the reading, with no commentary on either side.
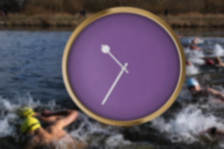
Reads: 10:35
